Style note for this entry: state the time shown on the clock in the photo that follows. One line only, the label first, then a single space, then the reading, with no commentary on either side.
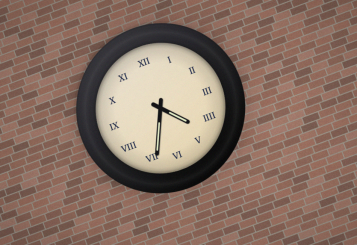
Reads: 4:34
